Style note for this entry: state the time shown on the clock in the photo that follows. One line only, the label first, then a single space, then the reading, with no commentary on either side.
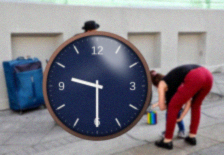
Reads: 9:30
